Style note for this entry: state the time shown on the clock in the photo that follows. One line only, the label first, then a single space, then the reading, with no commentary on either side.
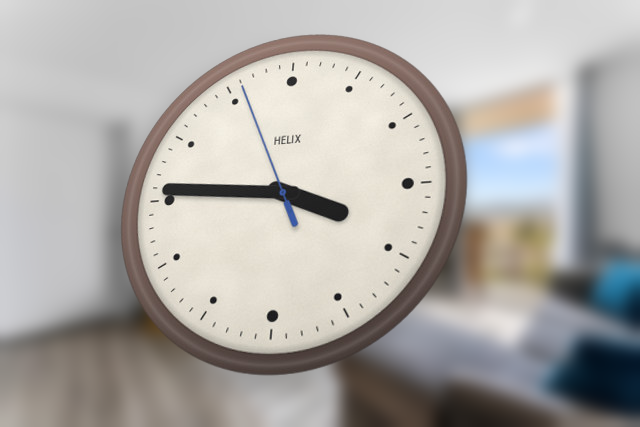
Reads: 3:45:56
